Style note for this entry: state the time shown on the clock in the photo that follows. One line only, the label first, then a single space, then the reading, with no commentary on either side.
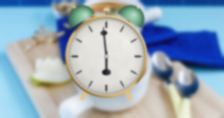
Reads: 5:59
